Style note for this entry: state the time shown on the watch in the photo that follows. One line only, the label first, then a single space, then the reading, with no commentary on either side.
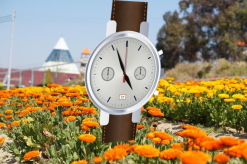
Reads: 4:56
